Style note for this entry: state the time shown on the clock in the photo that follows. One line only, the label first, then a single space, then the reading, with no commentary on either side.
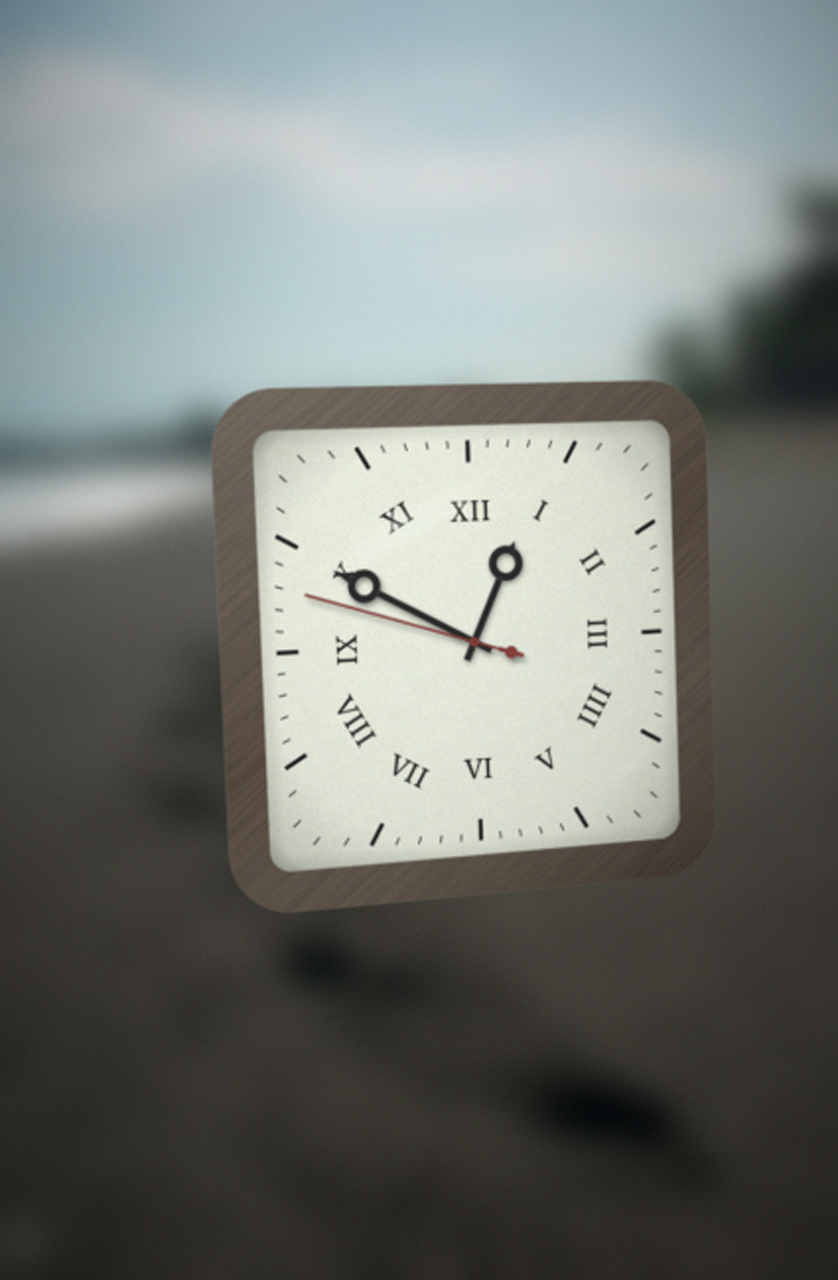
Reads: 12:49:48
